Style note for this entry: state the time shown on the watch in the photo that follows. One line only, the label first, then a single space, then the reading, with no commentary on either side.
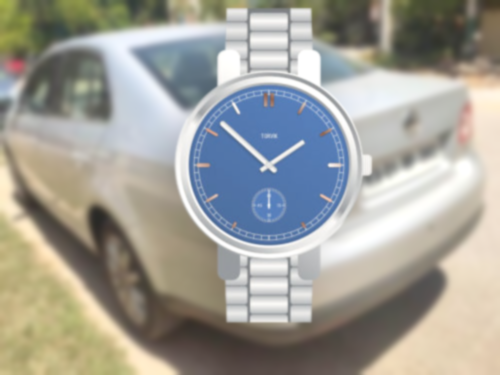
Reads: 1:52
